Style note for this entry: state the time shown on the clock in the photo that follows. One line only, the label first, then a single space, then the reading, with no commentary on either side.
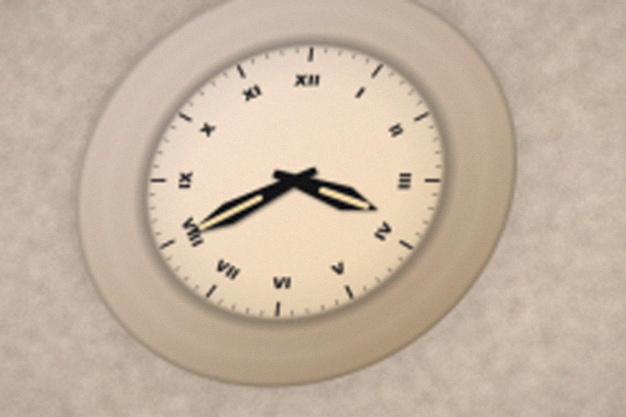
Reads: 3:40
